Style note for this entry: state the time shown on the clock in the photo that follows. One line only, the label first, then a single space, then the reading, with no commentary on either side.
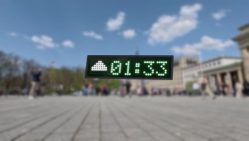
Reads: 1:33
